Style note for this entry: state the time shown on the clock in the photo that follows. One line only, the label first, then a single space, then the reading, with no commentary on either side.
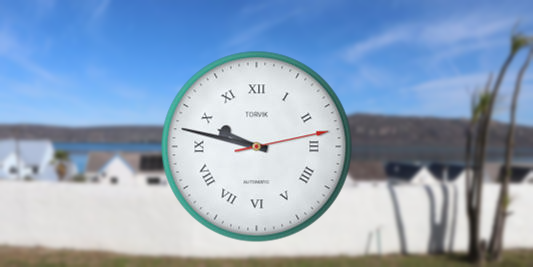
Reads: 9:47:13
